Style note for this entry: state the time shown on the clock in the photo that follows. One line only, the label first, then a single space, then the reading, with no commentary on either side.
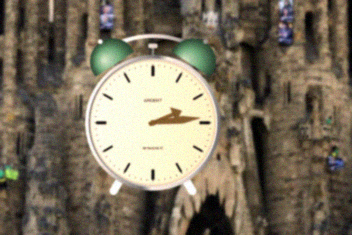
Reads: 2:14
